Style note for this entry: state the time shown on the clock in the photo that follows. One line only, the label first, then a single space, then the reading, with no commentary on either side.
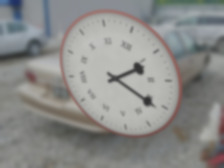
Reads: 1:16
